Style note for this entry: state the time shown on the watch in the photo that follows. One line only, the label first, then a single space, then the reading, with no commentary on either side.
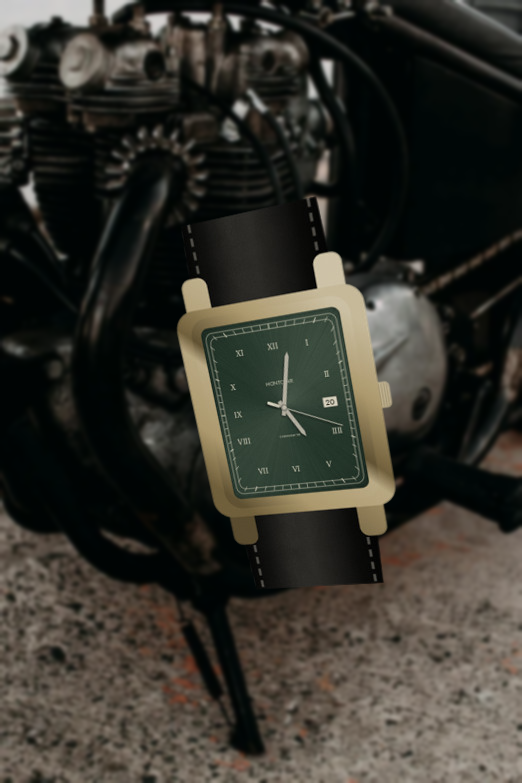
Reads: 5:02:19
